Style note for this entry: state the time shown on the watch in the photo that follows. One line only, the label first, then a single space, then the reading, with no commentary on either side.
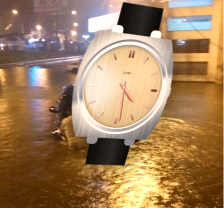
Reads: 4:29
